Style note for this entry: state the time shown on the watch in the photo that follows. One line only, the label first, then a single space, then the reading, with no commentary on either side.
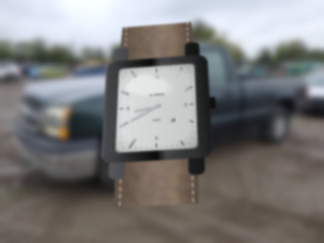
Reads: 8:40
